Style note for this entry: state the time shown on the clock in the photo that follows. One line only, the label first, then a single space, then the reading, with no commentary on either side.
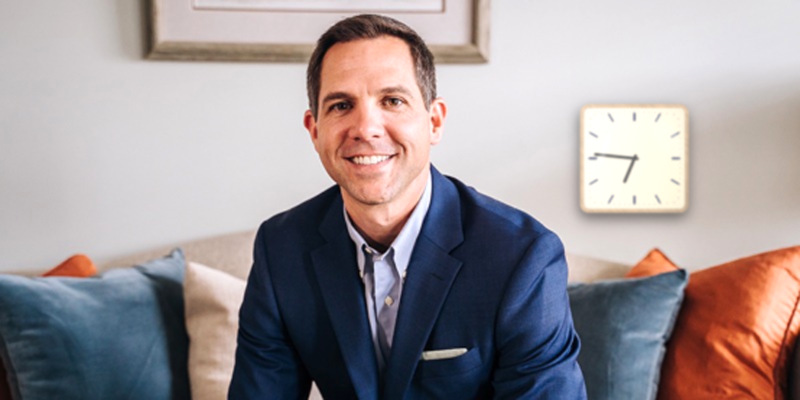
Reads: 6:46
